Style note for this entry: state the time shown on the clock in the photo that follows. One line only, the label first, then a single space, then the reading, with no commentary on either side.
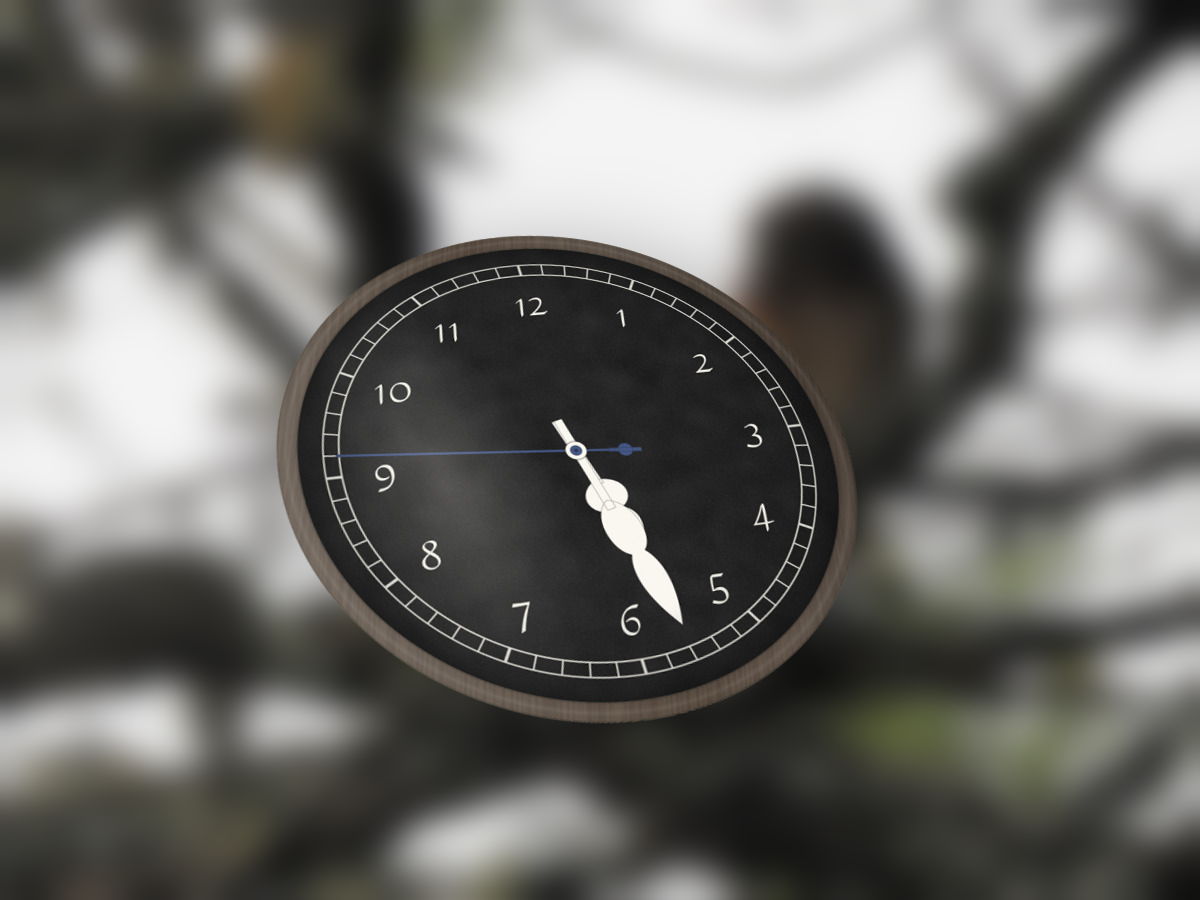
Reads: 5:27:46
